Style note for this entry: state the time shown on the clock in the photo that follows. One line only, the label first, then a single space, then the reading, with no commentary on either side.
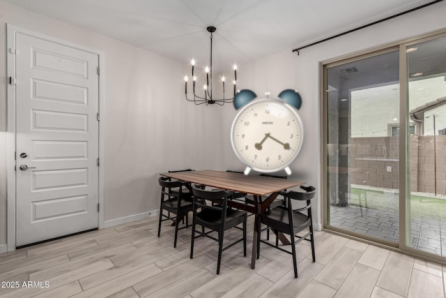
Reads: 7:20
